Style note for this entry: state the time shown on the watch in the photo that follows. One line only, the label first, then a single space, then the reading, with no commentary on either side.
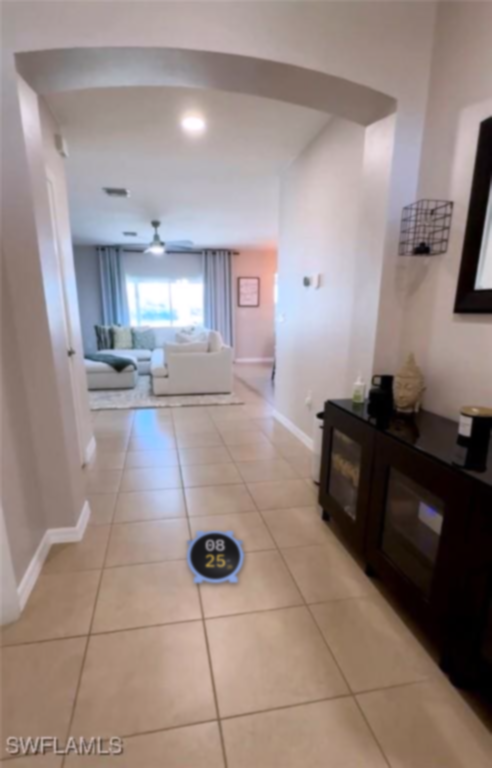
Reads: 8:25
